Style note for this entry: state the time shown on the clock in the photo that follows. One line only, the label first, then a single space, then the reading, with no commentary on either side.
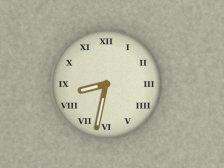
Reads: 8:32
